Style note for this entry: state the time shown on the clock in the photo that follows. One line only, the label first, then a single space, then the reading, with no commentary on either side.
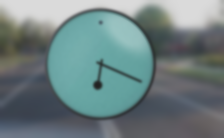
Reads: 6:19
